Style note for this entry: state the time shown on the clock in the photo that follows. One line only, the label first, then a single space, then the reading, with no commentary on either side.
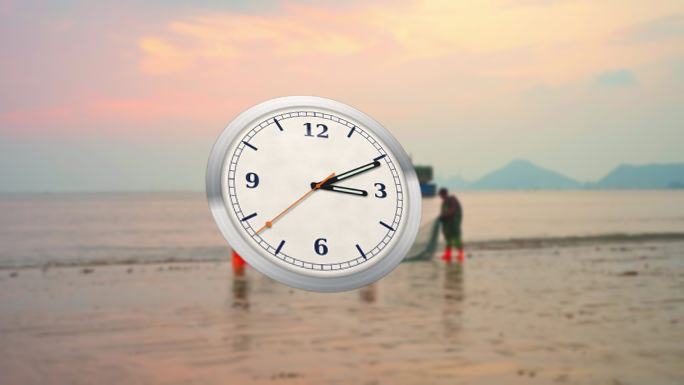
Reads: 3:10:38
